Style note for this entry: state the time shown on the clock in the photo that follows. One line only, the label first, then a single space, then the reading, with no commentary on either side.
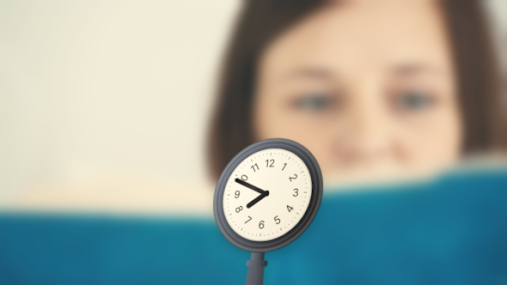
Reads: 7:49
